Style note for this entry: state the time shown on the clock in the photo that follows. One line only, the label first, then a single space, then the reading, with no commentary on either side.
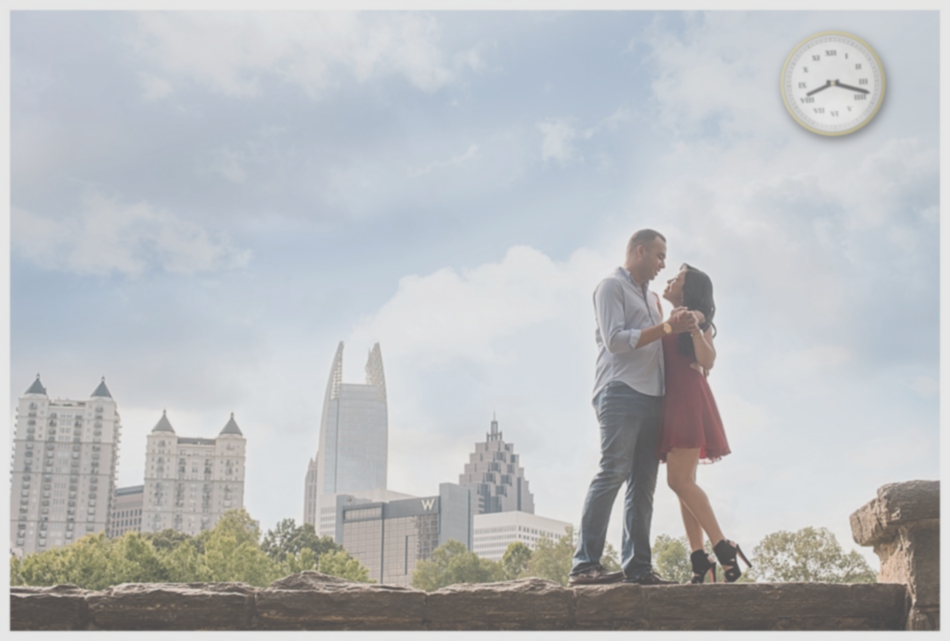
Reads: 8:18
